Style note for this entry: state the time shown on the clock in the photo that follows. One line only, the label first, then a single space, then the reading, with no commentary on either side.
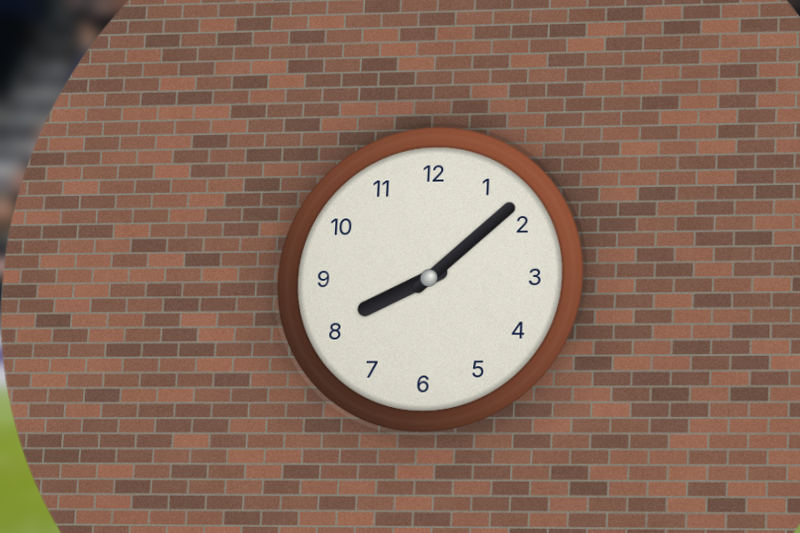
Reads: 8:08
